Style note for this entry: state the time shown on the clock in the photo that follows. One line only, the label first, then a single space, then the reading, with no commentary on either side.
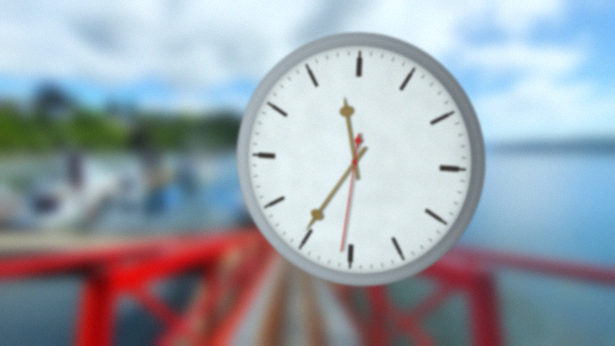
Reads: 11:35:31
